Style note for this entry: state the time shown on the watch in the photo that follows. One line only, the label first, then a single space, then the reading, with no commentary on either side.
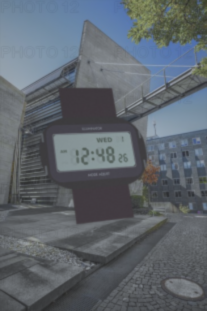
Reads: 12:48
